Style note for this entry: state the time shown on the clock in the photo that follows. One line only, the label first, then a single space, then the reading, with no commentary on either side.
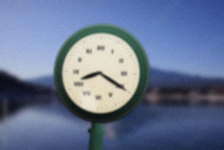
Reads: 8:20
